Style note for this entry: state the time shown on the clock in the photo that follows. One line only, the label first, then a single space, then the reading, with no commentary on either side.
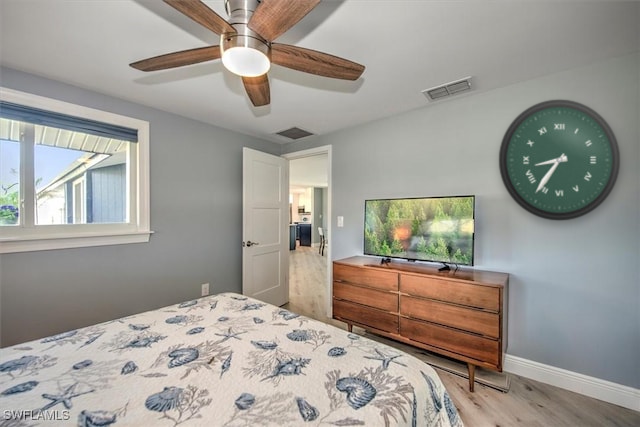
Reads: 8:36
